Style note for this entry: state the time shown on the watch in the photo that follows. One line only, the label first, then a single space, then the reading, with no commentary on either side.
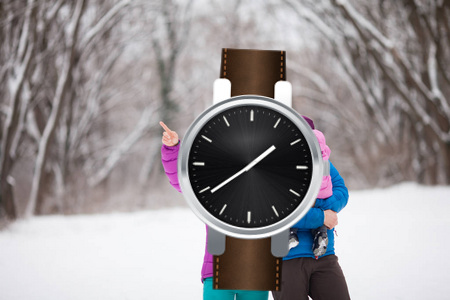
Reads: 1:39
